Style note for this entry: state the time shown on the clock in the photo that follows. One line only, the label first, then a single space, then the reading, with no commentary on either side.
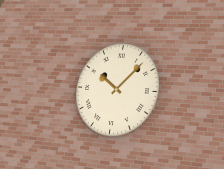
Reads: 10:07
